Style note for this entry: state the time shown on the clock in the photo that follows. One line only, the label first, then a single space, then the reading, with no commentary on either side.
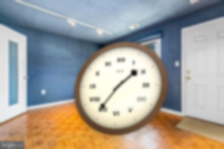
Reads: 1:36
